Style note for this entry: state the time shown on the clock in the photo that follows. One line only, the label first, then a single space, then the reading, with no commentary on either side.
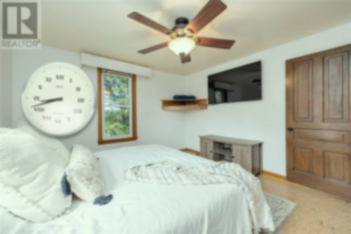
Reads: 8:42
